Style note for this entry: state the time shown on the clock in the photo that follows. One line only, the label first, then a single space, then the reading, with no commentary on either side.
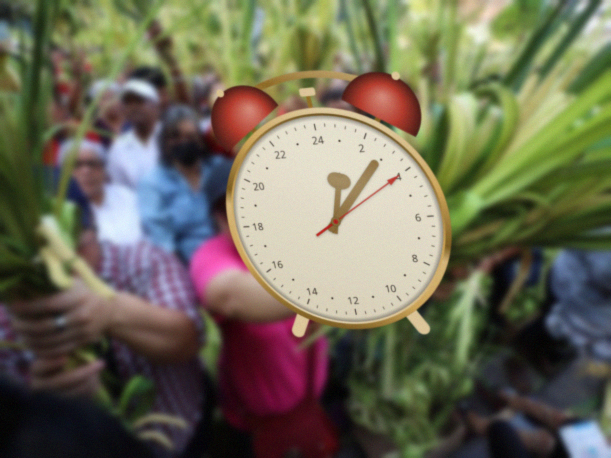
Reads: 1:07:10
